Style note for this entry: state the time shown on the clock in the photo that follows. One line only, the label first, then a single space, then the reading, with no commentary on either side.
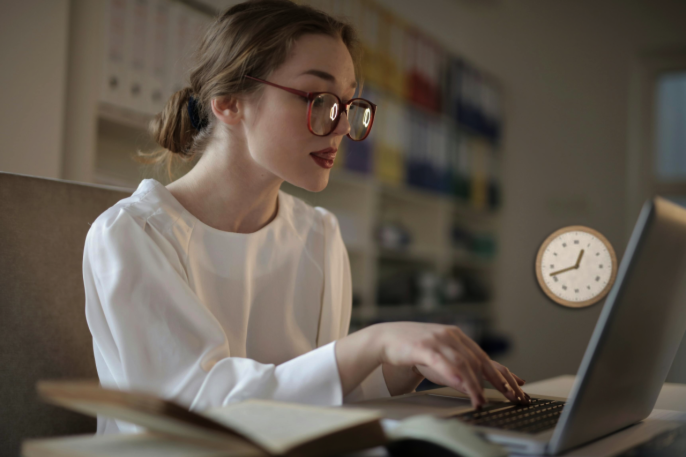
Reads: 12:42
